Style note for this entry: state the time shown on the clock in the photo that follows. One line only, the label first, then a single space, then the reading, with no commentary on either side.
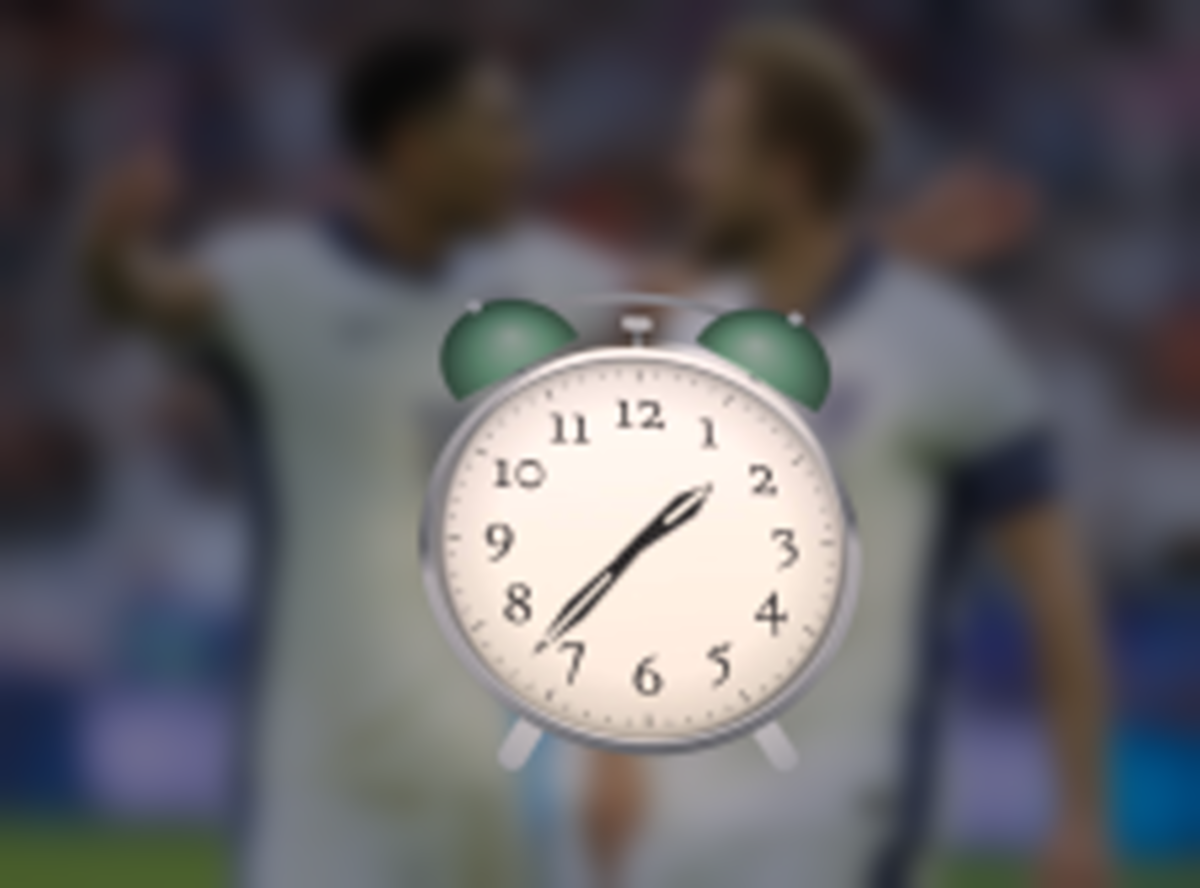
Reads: 1:37
